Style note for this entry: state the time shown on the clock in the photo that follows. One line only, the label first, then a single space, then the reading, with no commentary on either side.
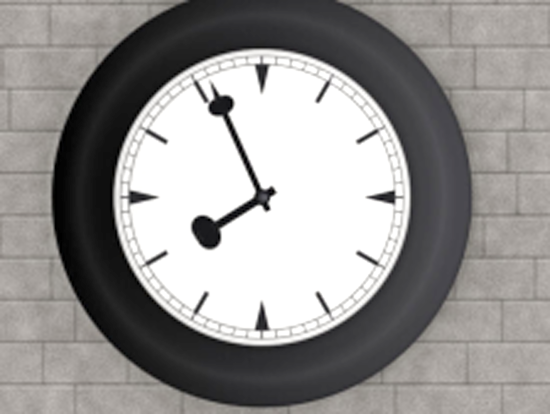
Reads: 7:56
